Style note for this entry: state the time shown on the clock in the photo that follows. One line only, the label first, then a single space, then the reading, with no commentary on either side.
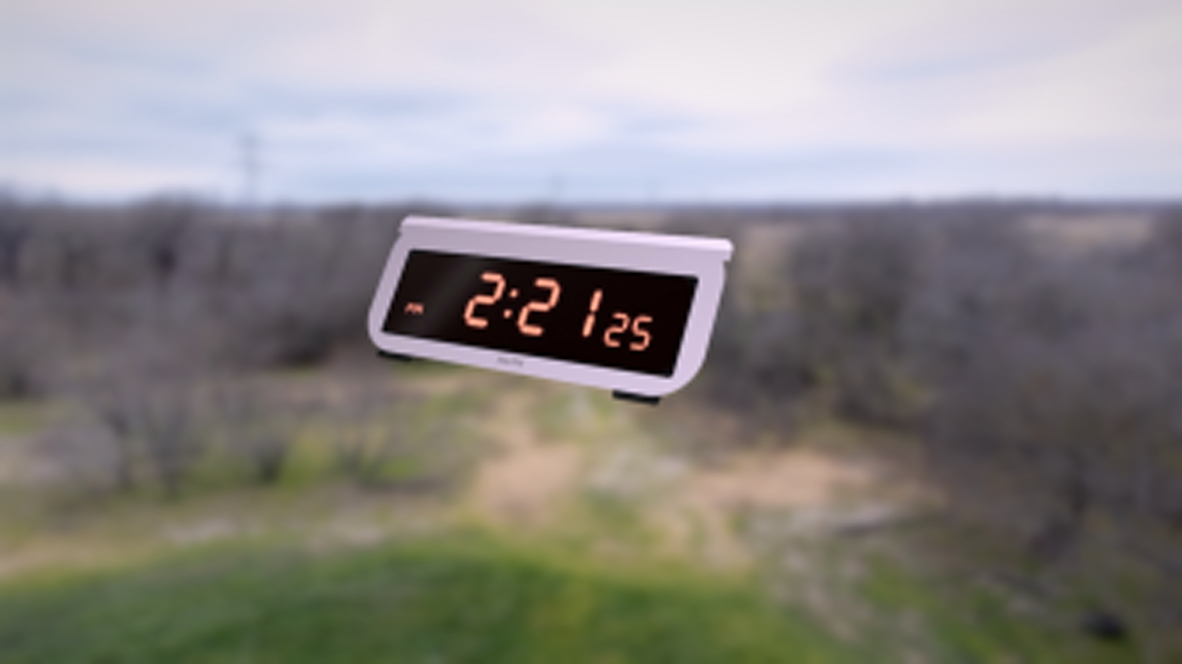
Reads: 2:21:25
